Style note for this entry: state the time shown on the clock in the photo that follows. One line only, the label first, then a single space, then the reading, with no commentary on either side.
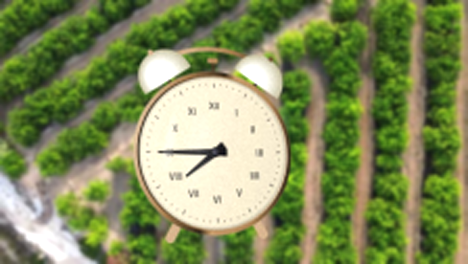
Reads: 7:45
